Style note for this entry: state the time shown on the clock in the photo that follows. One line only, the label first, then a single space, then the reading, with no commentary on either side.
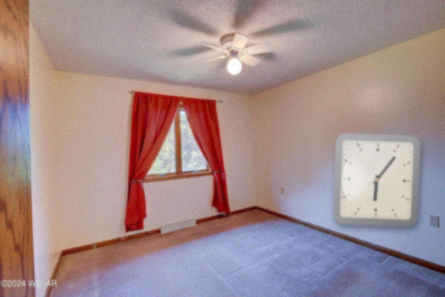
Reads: 6:06
